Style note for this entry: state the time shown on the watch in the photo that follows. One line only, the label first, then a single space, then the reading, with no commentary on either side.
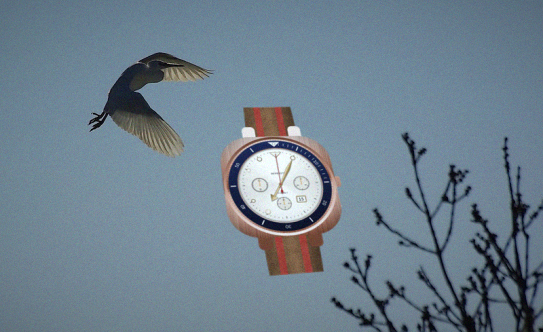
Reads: 7:05
